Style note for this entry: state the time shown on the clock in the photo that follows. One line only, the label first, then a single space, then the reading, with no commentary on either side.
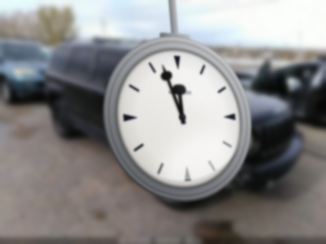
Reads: 11:57
